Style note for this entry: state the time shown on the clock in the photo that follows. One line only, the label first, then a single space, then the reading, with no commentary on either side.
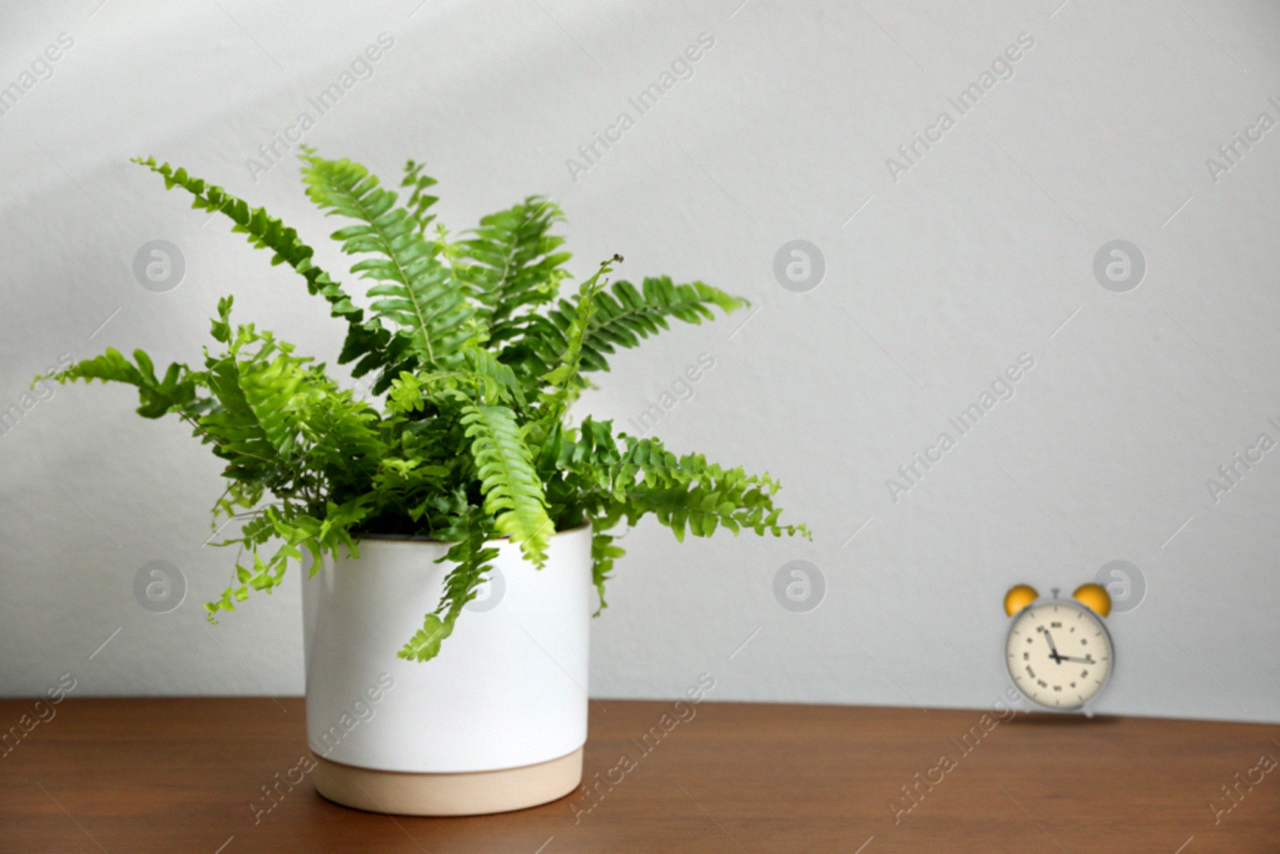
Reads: 11:16
